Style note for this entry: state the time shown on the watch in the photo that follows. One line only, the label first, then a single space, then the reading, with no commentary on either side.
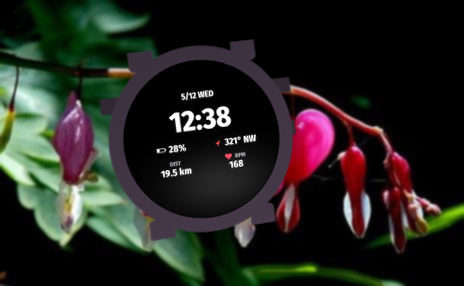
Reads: 12:38
